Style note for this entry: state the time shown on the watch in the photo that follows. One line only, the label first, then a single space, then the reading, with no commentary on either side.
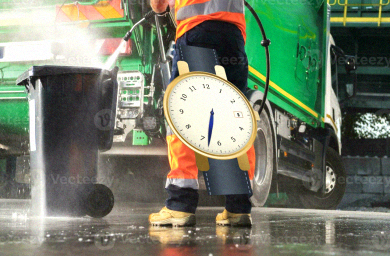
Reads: 6:33
